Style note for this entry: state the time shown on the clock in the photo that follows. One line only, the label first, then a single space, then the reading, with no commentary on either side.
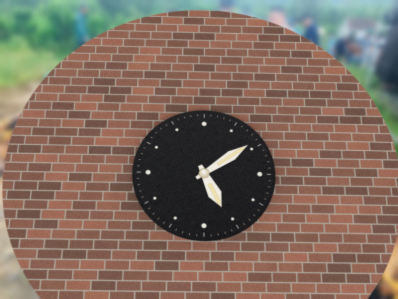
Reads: 5:09
